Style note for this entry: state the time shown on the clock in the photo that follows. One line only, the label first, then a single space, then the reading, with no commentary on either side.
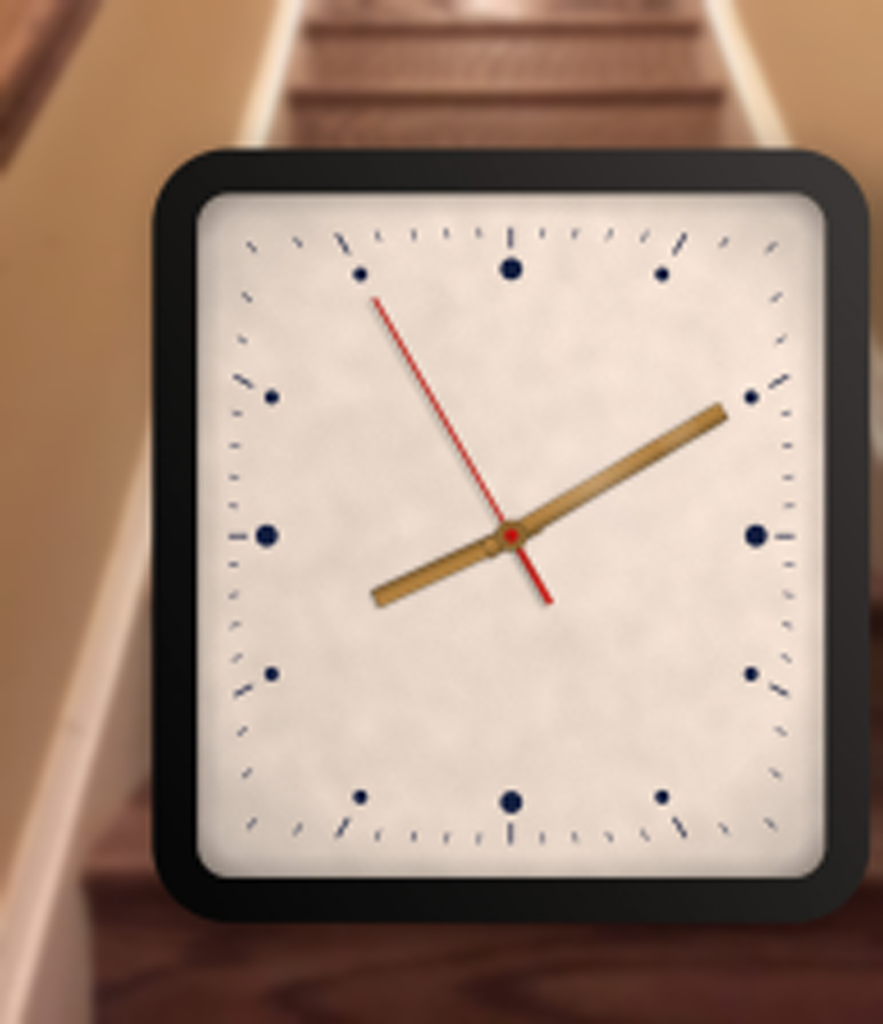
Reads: 8:09:55
